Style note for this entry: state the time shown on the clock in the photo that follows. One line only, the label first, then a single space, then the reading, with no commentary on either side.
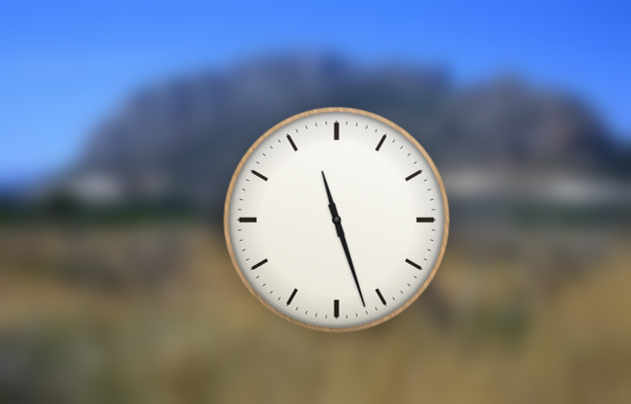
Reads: 11:27
